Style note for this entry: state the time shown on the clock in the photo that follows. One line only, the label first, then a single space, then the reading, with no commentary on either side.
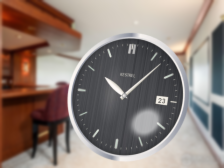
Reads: 10:07
